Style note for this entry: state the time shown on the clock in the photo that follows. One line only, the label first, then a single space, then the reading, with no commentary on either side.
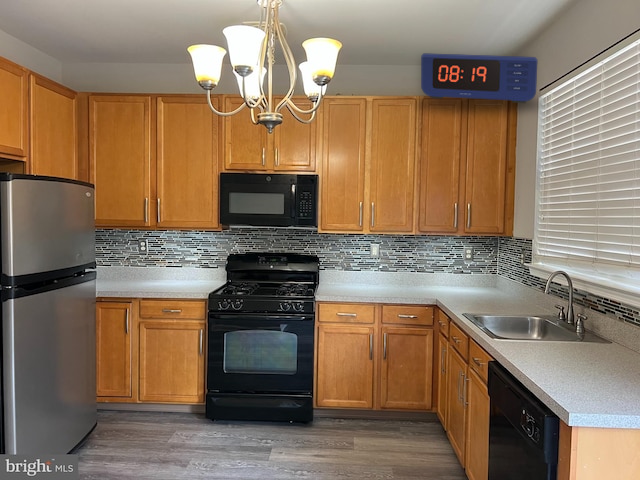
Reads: 8:19
